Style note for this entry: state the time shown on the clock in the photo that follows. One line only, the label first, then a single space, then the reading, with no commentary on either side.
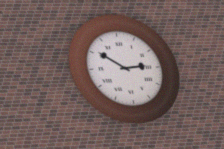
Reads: 2:51
